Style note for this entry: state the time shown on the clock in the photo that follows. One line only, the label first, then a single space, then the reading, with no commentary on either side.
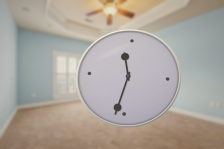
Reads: 11:32
